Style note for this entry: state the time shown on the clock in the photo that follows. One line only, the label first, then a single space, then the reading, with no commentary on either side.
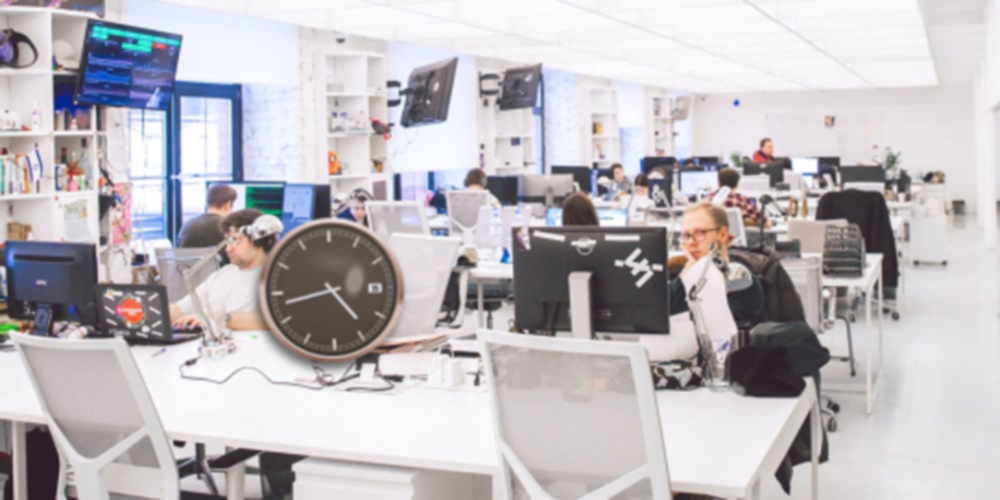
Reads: 4:43
